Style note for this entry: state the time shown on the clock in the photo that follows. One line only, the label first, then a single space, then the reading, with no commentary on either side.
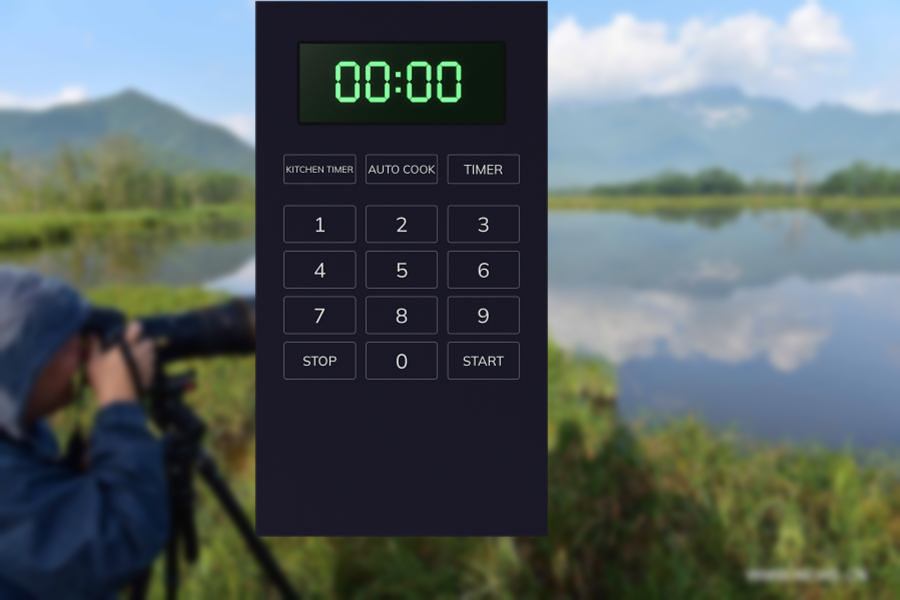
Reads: 0:00
